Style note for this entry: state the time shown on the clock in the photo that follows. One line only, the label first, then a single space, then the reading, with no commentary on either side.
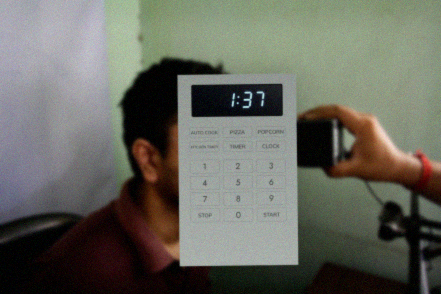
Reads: 1:37
